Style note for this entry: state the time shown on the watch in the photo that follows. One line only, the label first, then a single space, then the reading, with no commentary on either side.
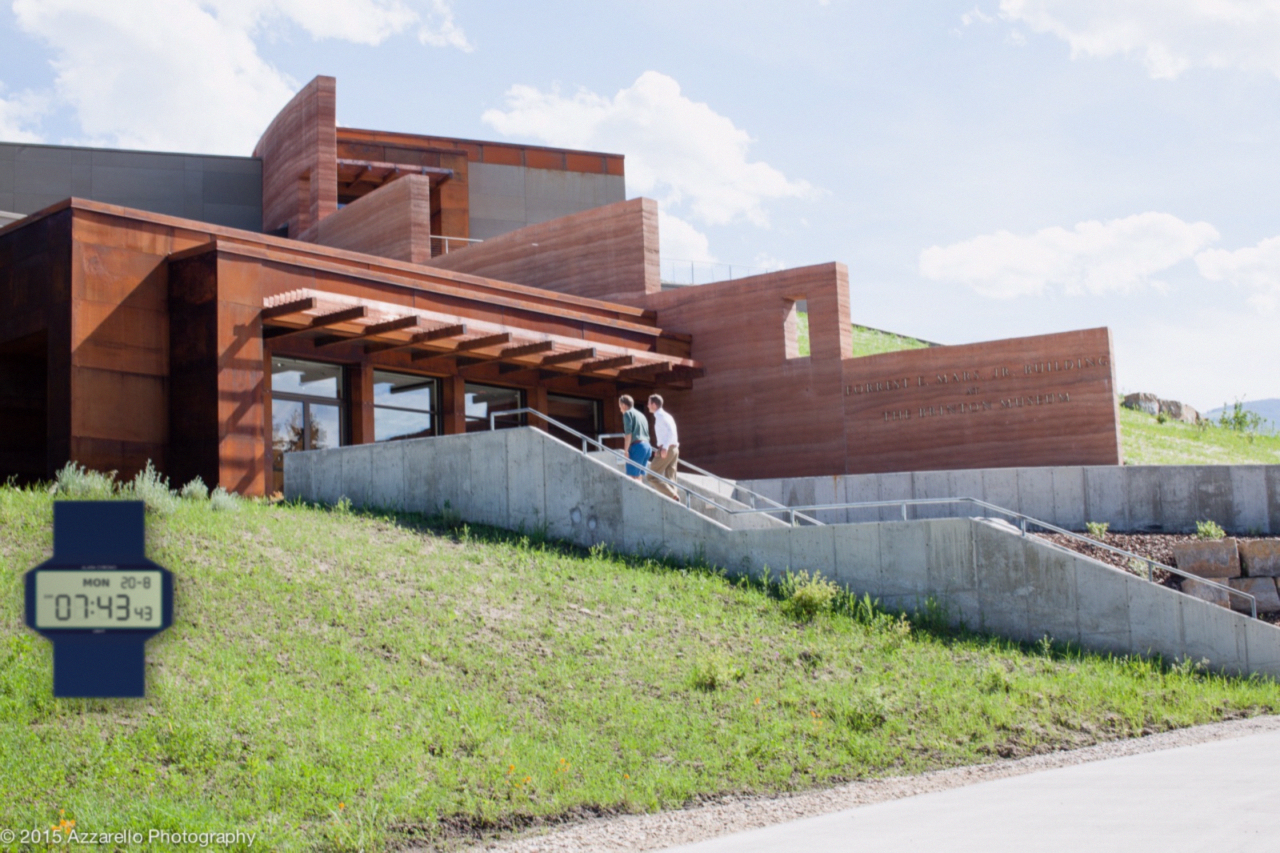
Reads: 7:43:43
